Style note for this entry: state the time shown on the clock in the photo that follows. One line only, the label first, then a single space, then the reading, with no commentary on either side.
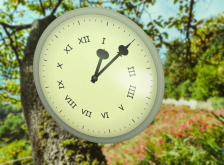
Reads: 1:10
